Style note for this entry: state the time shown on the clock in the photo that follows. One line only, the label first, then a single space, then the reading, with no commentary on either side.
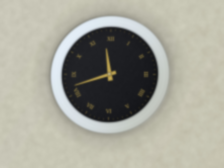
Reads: 11:42
